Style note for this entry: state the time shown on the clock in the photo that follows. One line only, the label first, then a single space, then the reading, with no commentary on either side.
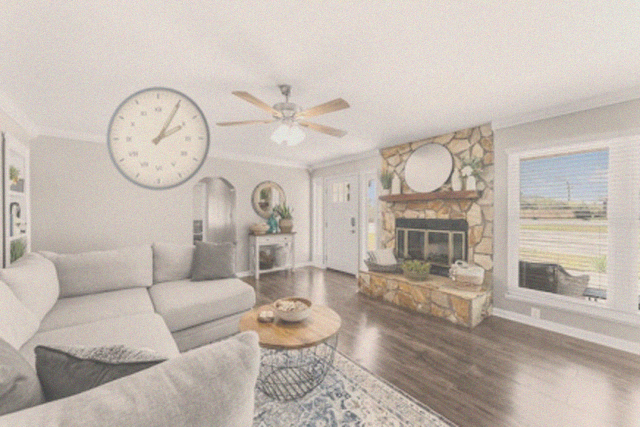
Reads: 2:05
